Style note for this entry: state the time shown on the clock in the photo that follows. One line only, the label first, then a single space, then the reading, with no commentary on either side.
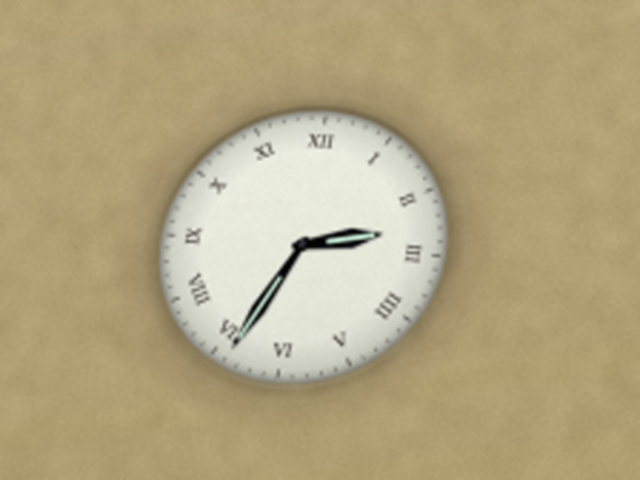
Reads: 2:34
